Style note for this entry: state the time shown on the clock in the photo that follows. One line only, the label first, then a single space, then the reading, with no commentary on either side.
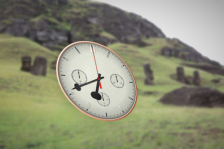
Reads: 6:41
